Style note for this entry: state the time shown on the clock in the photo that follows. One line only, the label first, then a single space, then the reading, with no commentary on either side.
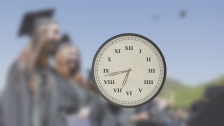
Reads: 6:43
